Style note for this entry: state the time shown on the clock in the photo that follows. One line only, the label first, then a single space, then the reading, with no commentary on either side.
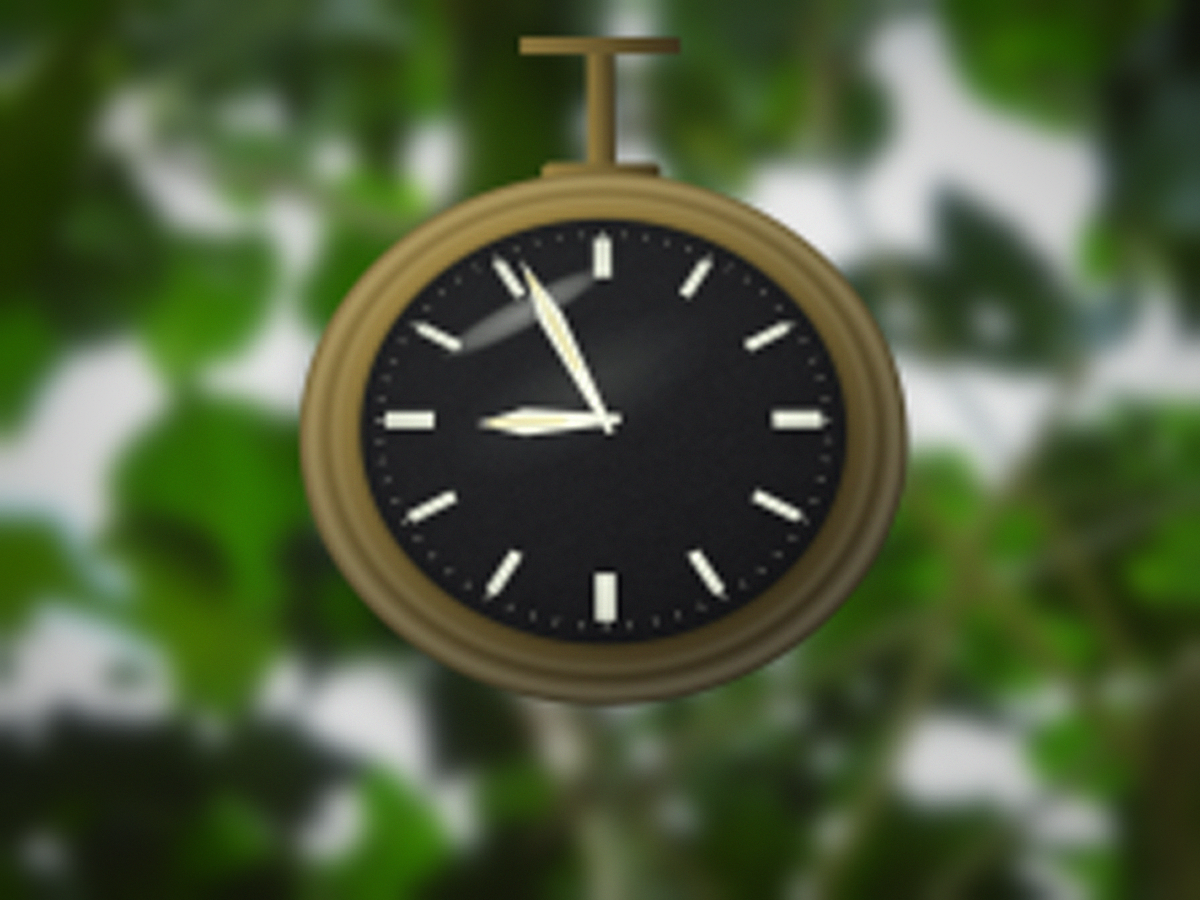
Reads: 8:56
